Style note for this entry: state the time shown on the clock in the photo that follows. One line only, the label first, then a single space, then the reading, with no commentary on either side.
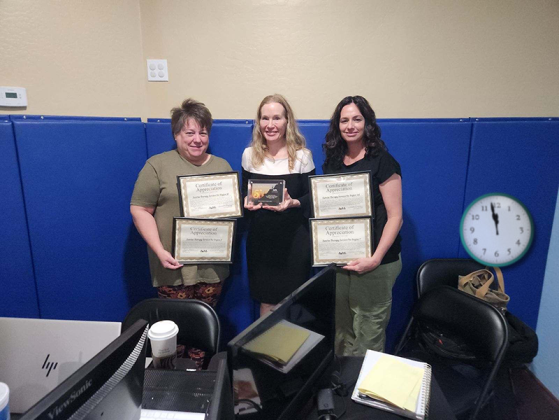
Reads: 11:58
